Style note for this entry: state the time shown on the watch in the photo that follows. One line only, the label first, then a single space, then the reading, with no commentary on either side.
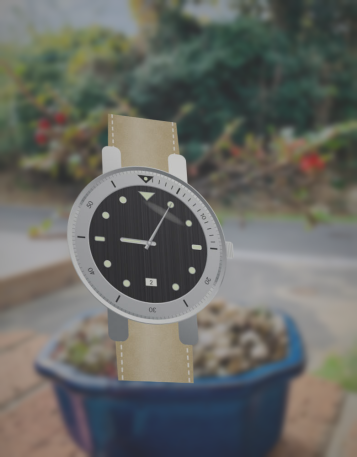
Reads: 9:05
